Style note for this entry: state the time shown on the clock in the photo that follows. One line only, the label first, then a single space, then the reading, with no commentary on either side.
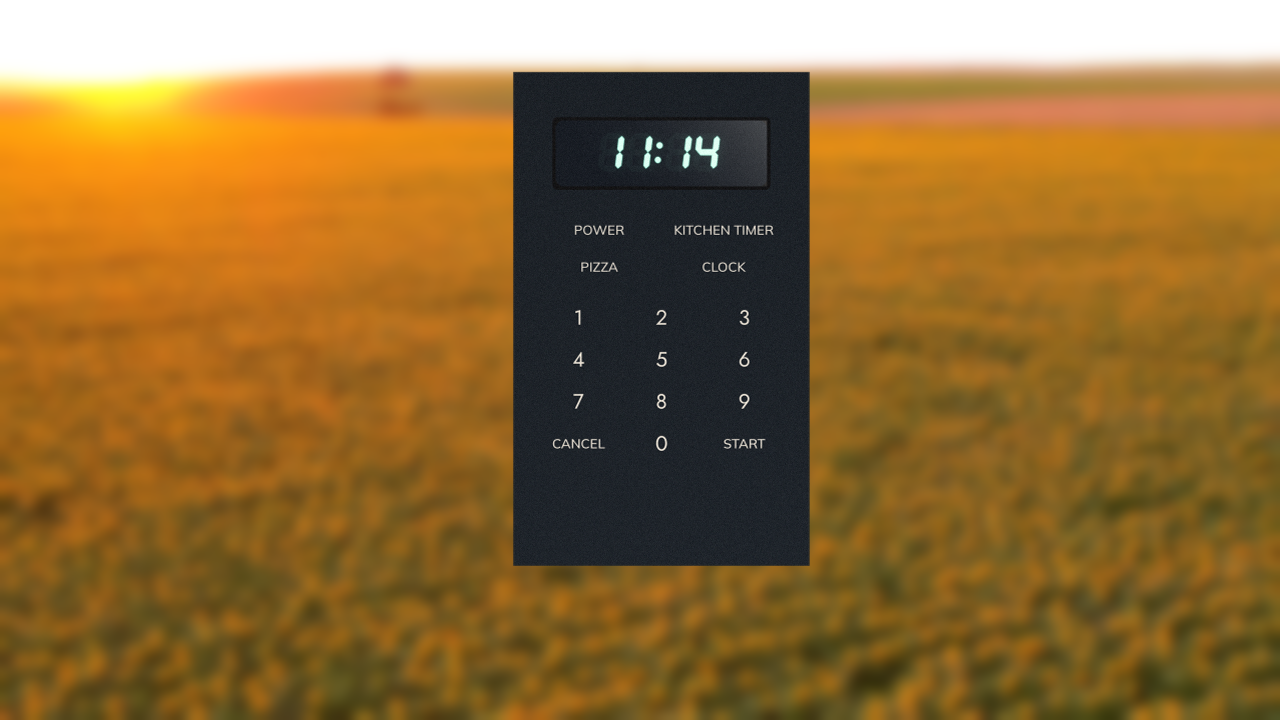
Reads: 11:14
